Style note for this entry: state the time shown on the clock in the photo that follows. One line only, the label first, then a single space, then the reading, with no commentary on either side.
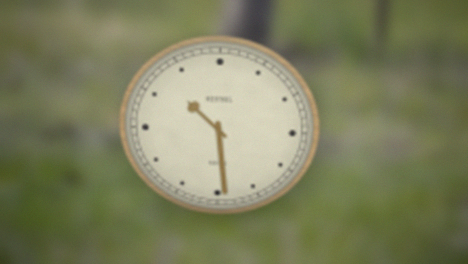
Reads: 10:29
